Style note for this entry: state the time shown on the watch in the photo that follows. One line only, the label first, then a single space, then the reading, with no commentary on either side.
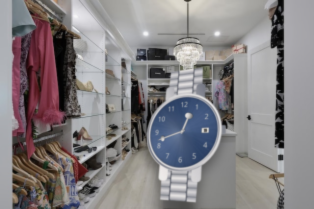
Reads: 12:42
